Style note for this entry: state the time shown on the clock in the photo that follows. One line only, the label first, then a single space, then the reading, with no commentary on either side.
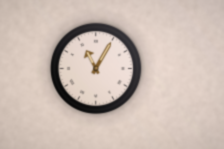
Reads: 11:05
